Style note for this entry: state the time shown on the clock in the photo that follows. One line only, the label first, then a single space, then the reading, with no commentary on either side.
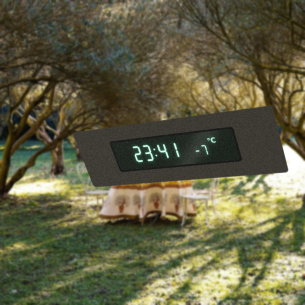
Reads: 23:41
